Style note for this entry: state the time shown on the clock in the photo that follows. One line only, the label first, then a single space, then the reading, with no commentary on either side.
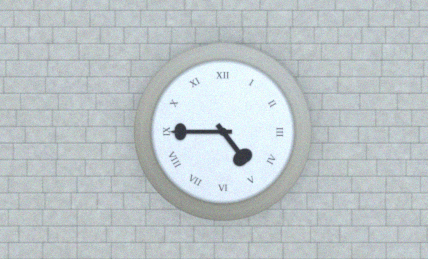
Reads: 4:45
